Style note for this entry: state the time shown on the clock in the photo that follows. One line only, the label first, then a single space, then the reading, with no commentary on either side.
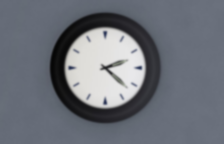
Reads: 2:22
